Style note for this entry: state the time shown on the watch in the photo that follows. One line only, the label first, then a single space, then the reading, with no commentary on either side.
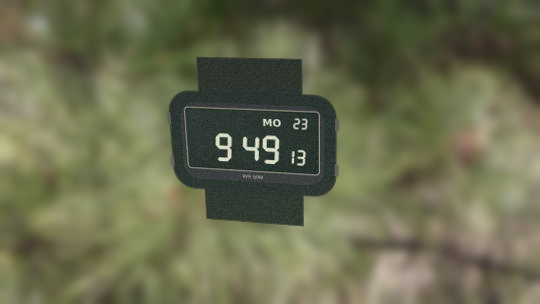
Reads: 9:49:13
